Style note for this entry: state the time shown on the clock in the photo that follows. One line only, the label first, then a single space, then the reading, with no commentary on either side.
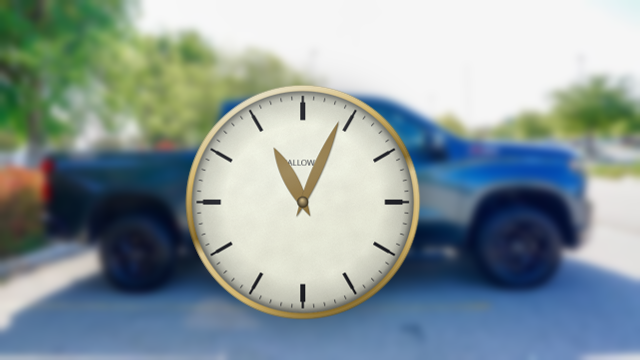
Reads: 11:04
